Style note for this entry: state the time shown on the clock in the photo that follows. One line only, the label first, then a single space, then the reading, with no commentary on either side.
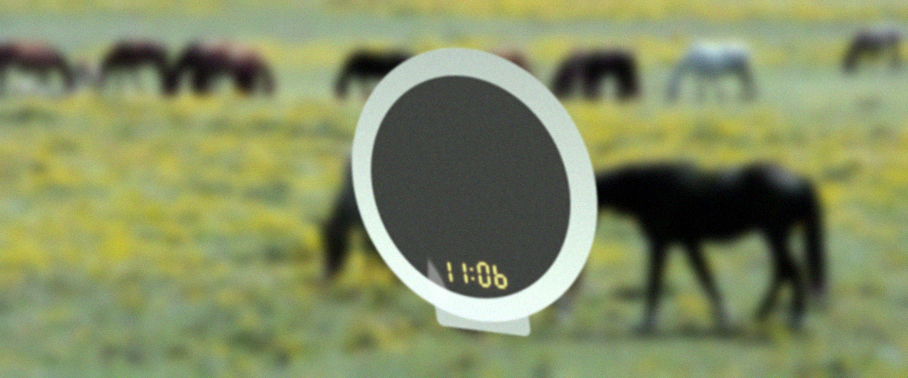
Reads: 11:06
